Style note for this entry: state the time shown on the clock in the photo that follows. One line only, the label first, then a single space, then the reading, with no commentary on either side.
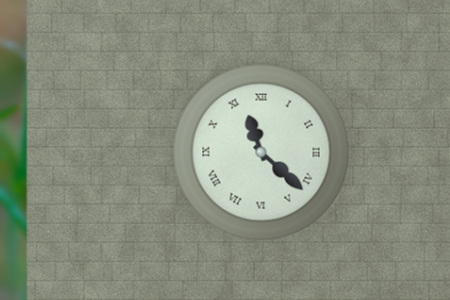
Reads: 11:22
